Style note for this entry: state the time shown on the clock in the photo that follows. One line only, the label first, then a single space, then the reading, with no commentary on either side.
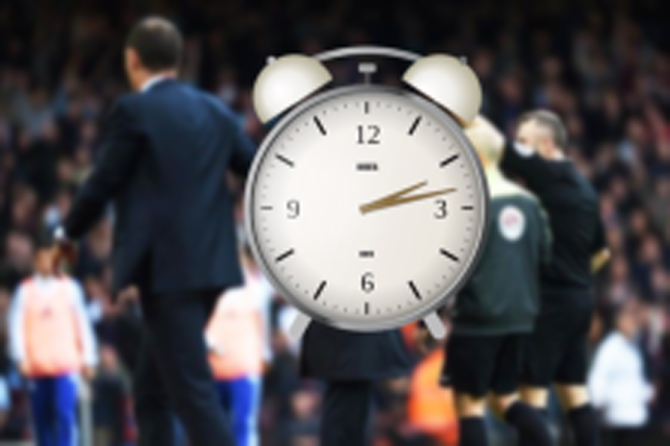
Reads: 2:13
